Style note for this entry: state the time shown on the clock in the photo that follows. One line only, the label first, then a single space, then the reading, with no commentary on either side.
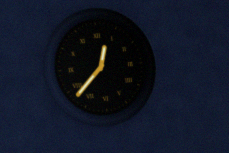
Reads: 12:38
